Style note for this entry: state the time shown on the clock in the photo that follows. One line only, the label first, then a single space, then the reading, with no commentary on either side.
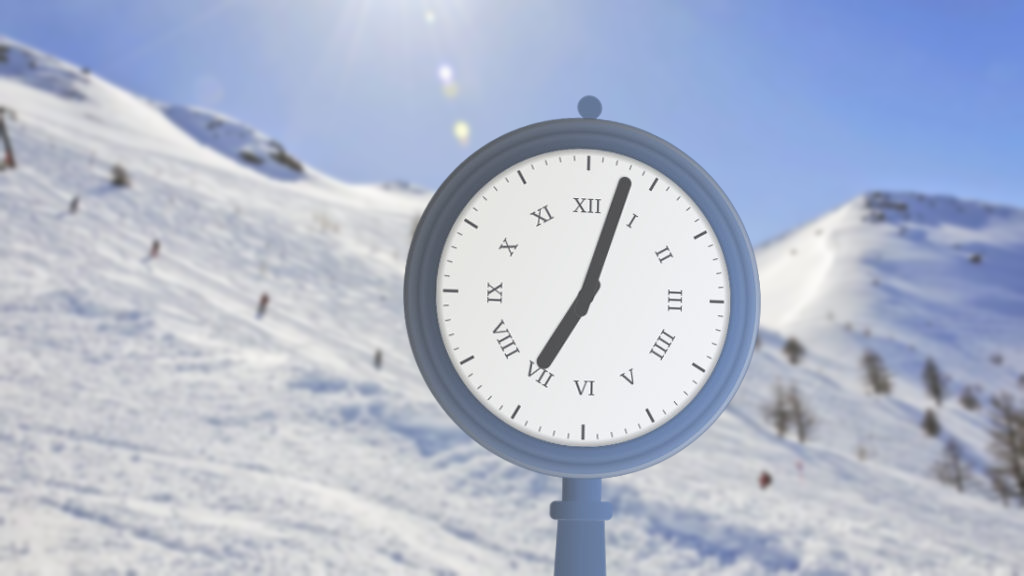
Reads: 7:03
